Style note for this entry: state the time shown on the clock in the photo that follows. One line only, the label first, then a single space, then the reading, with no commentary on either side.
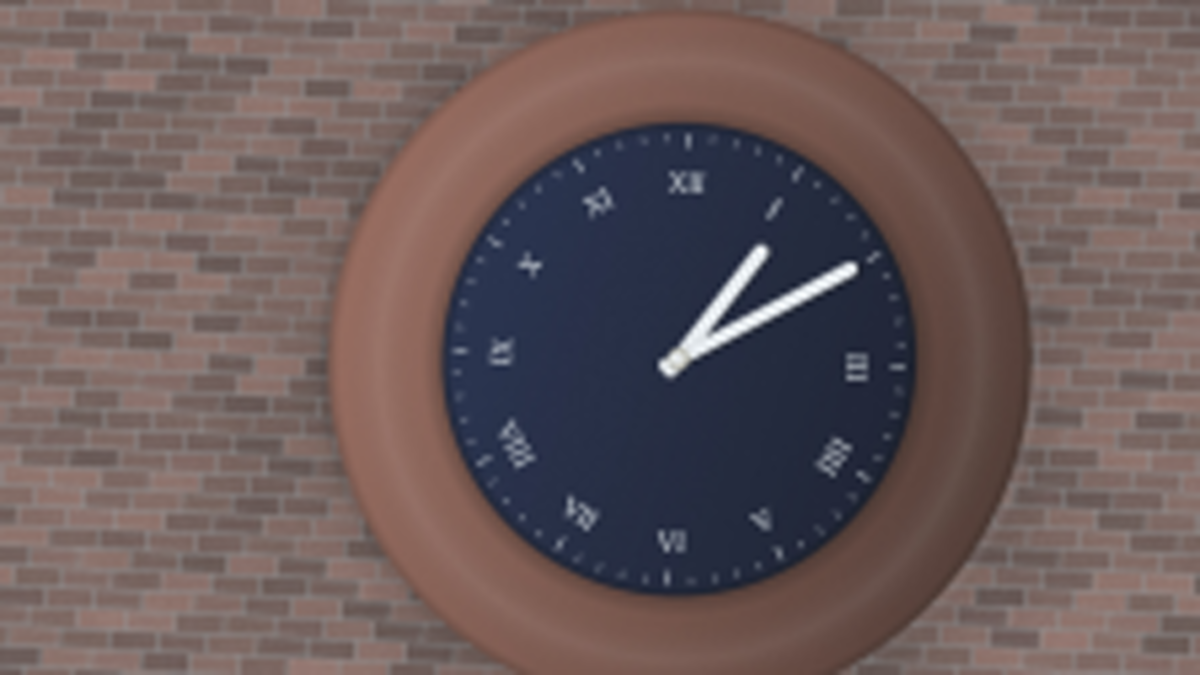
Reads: 1:10
